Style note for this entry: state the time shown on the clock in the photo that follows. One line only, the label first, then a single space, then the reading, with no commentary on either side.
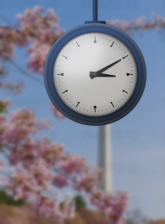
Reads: 3:10
